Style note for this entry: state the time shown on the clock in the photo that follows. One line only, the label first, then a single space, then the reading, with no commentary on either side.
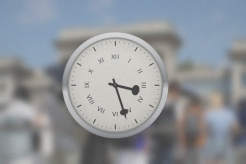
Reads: 3:27
